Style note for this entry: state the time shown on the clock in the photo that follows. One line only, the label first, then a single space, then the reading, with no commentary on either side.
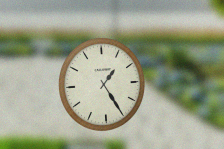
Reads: 1:25
